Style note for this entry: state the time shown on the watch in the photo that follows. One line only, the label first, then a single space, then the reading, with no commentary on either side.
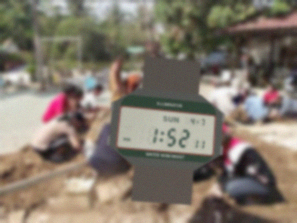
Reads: 1:52
